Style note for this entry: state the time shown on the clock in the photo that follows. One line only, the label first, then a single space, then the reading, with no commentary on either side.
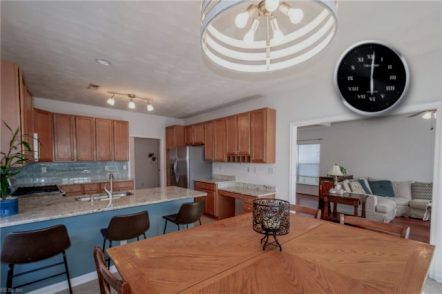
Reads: 6:01
